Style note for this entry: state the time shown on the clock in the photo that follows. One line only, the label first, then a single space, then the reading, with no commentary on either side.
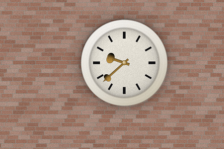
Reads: 9:38
